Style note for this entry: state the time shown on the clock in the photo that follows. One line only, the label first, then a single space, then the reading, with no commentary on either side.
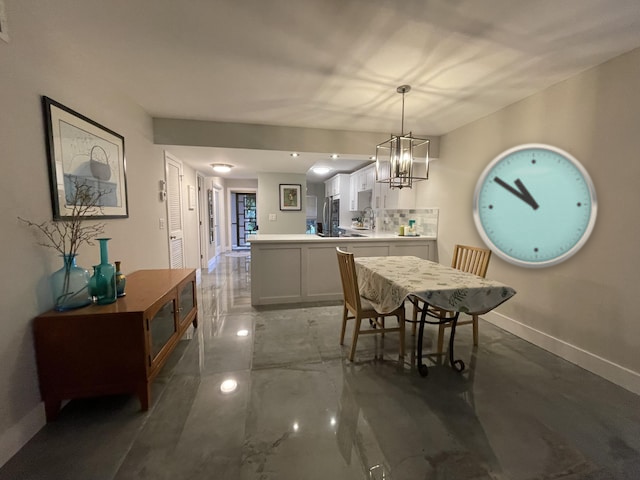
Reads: 10:51
